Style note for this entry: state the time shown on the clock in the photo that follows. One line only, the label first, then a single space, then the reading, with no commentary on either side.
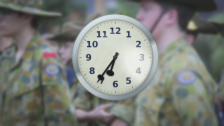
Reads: 6:36
